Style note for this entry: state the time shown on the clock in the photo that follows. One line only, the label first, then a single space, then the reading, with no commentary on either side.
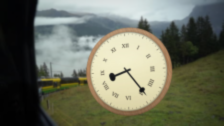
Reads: 8:24
